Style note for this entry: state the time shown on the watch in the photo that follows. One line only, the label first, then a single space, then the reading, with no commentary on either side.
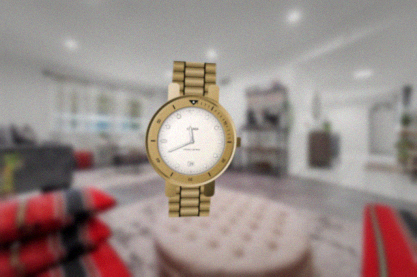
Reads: 11:41
